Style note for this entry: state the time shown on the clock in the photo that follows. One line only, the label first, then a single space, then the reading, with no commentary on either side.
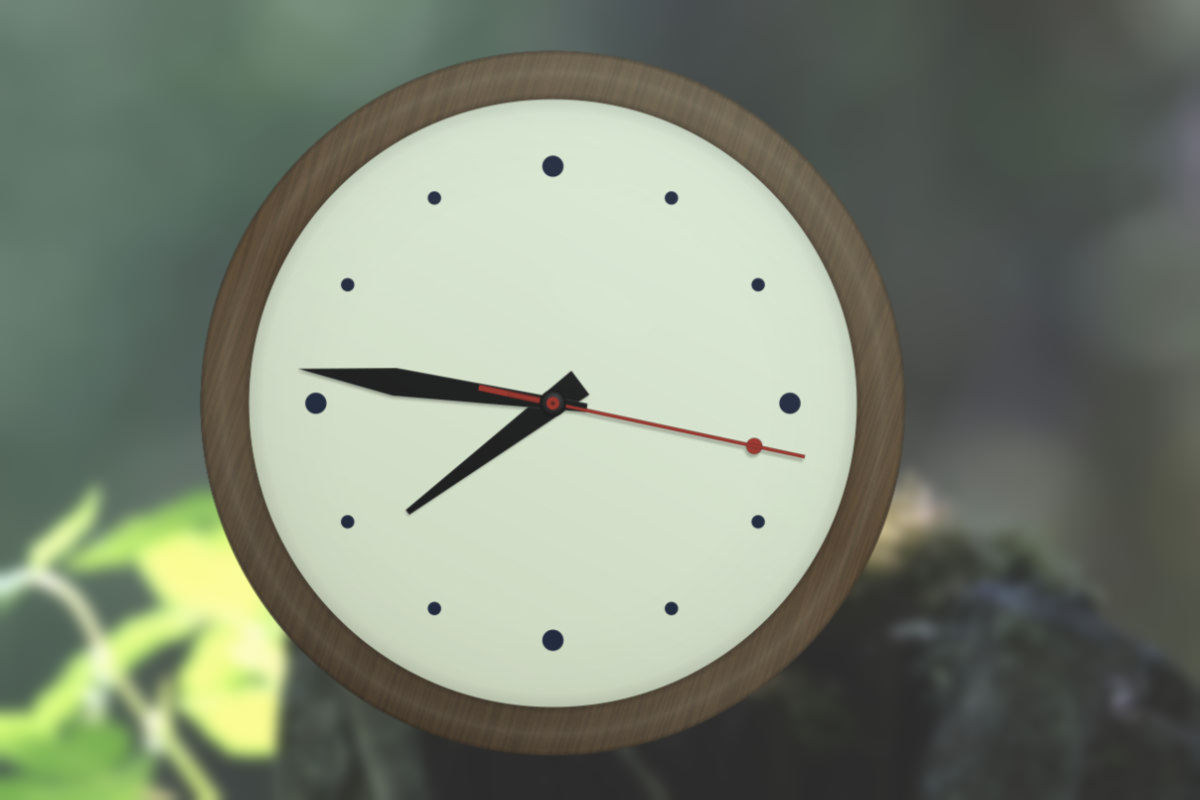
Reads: 7:46:17
